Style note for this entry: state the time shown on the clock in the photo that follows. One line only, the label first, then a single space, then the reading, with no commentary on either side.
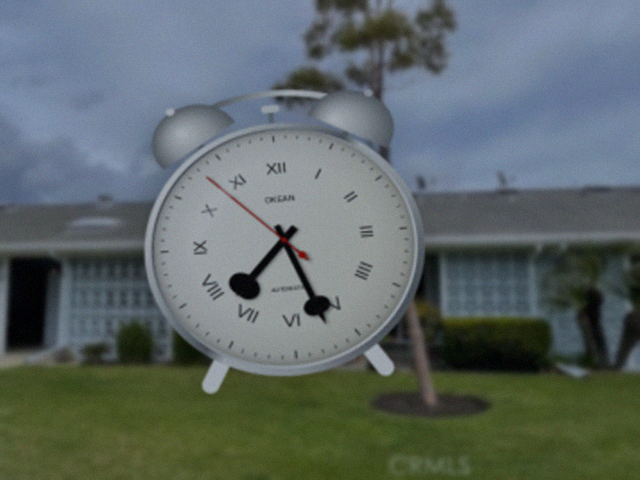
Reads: 7:26:53
